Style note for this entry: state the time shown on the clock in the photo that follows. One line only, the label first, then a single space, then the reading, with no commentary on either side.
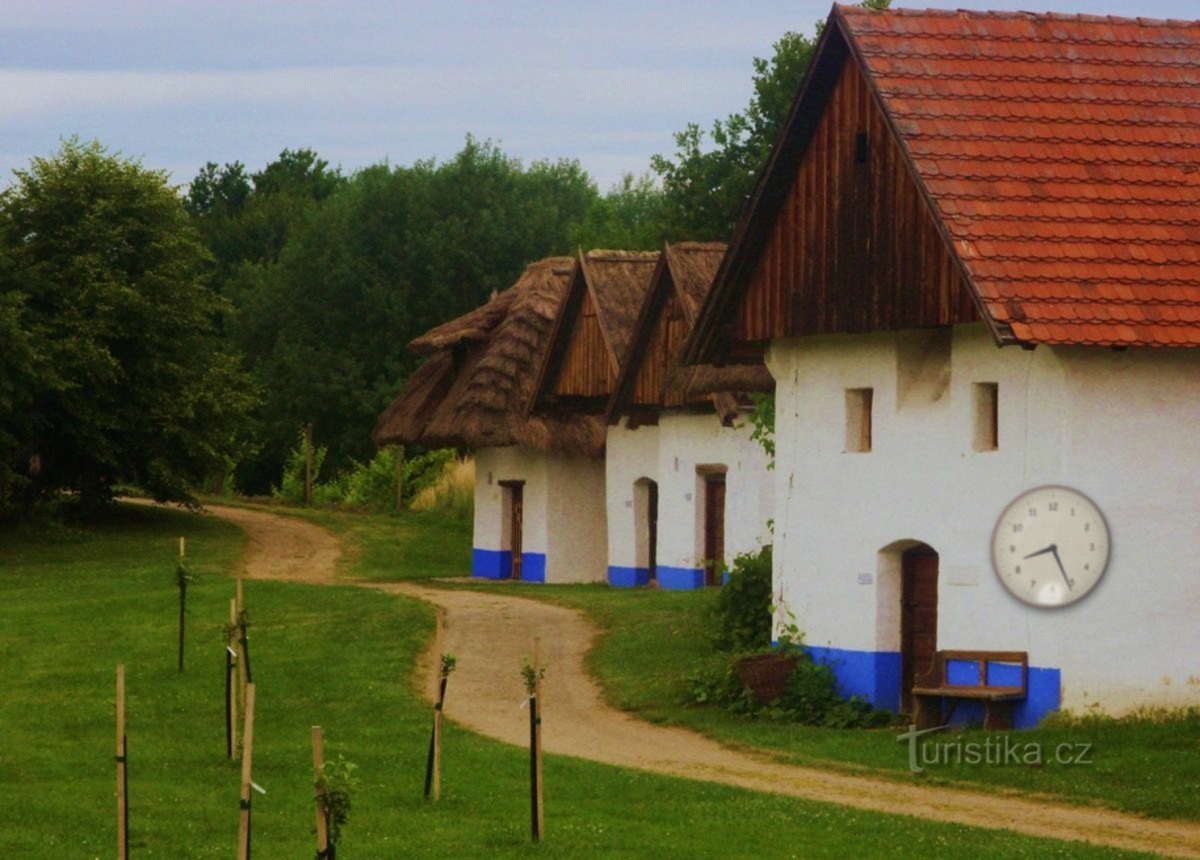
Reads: 8:26
